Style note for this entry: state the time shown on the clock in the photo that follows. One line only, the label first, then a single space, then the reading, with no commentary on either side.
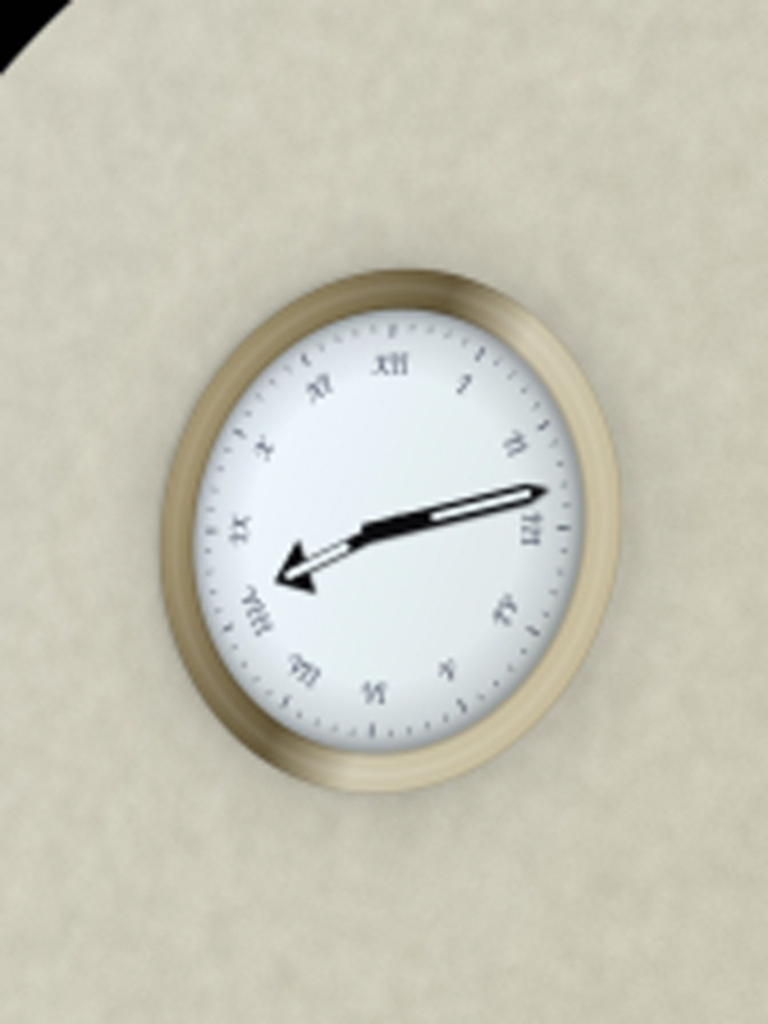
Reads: 8:13
